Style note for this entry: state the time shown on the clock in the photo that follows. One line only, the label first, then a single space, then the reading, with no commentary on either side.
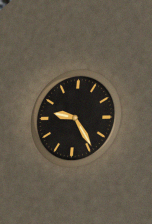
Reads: 9:24
